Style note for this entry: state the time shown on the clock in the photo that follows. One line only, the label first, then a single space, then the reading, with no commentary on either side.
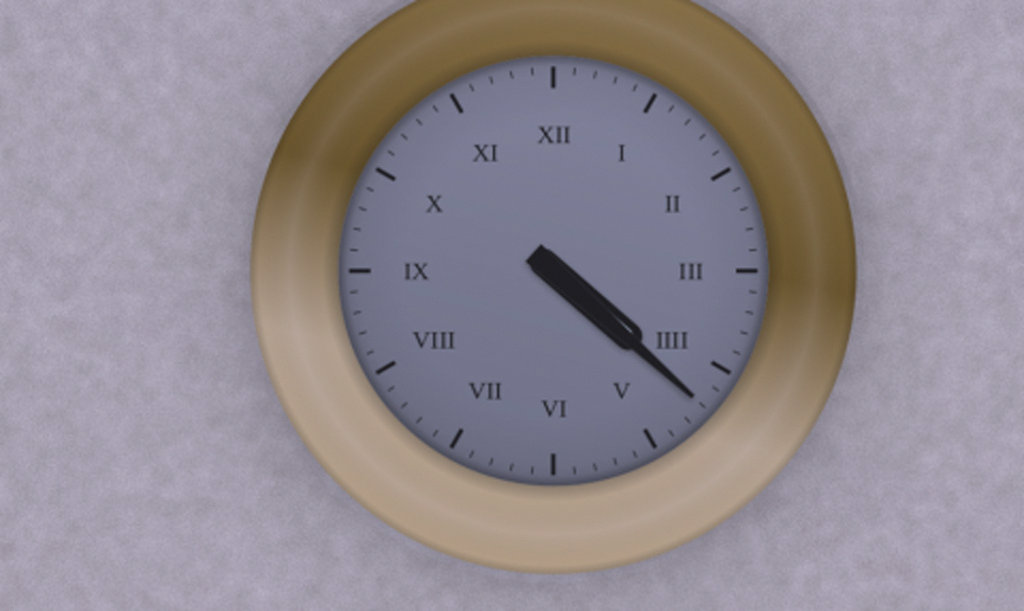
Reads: 4:22
